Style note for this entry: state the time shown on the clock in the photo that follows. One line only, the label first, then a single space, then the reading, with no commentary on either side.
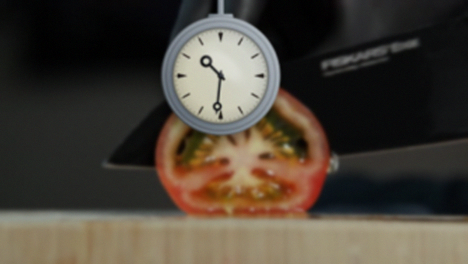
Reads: 10:31
